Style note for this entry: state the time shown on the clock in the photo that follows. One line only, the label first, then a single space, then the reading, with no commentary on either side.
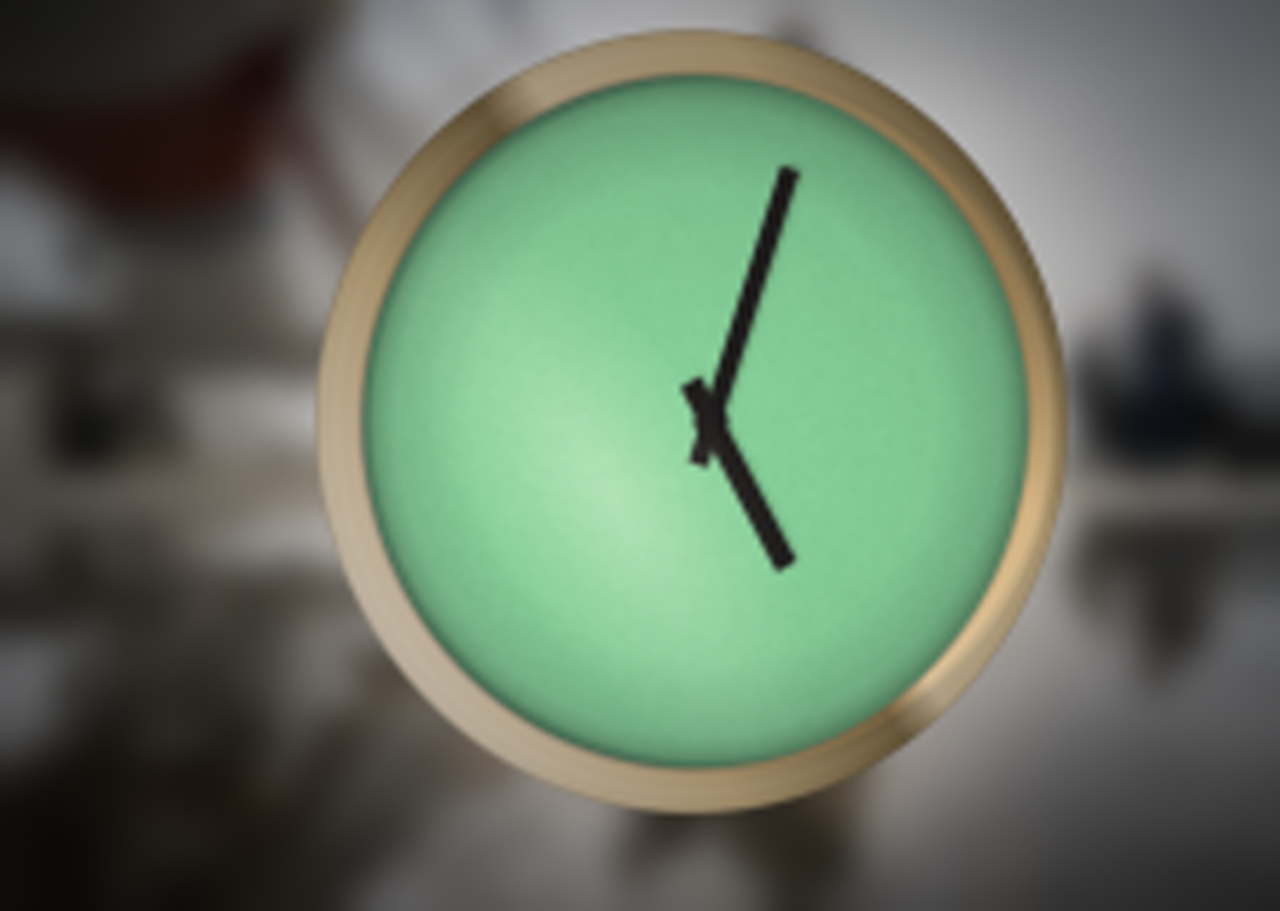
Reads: 5:03
